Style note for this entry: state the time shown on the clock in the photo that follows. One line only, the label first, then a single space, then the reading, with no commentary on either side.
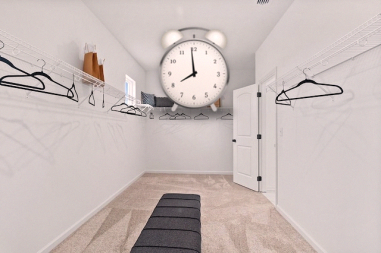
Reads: 7:59
